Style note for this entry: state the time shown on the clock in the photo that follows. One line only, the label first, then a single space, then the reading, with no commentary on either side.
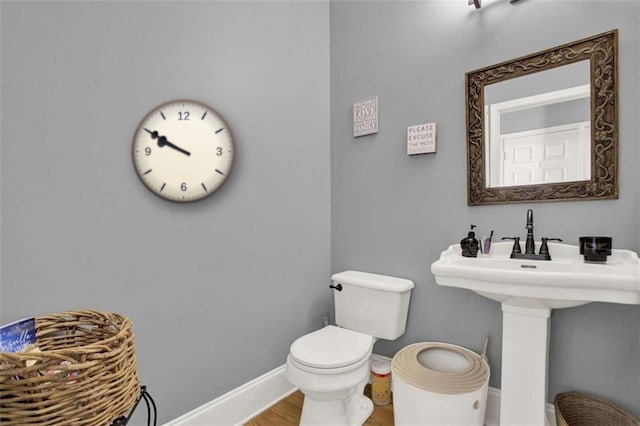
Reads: 9:50
